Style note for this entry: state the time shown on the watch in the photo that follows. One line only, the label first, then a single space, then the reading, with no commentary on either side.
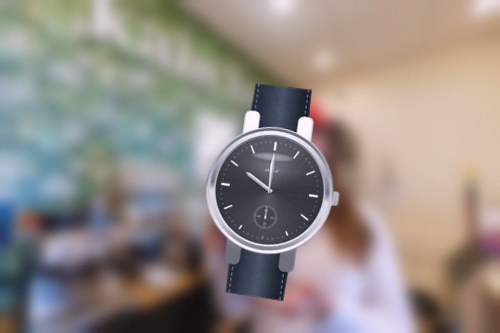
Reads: 10:00
